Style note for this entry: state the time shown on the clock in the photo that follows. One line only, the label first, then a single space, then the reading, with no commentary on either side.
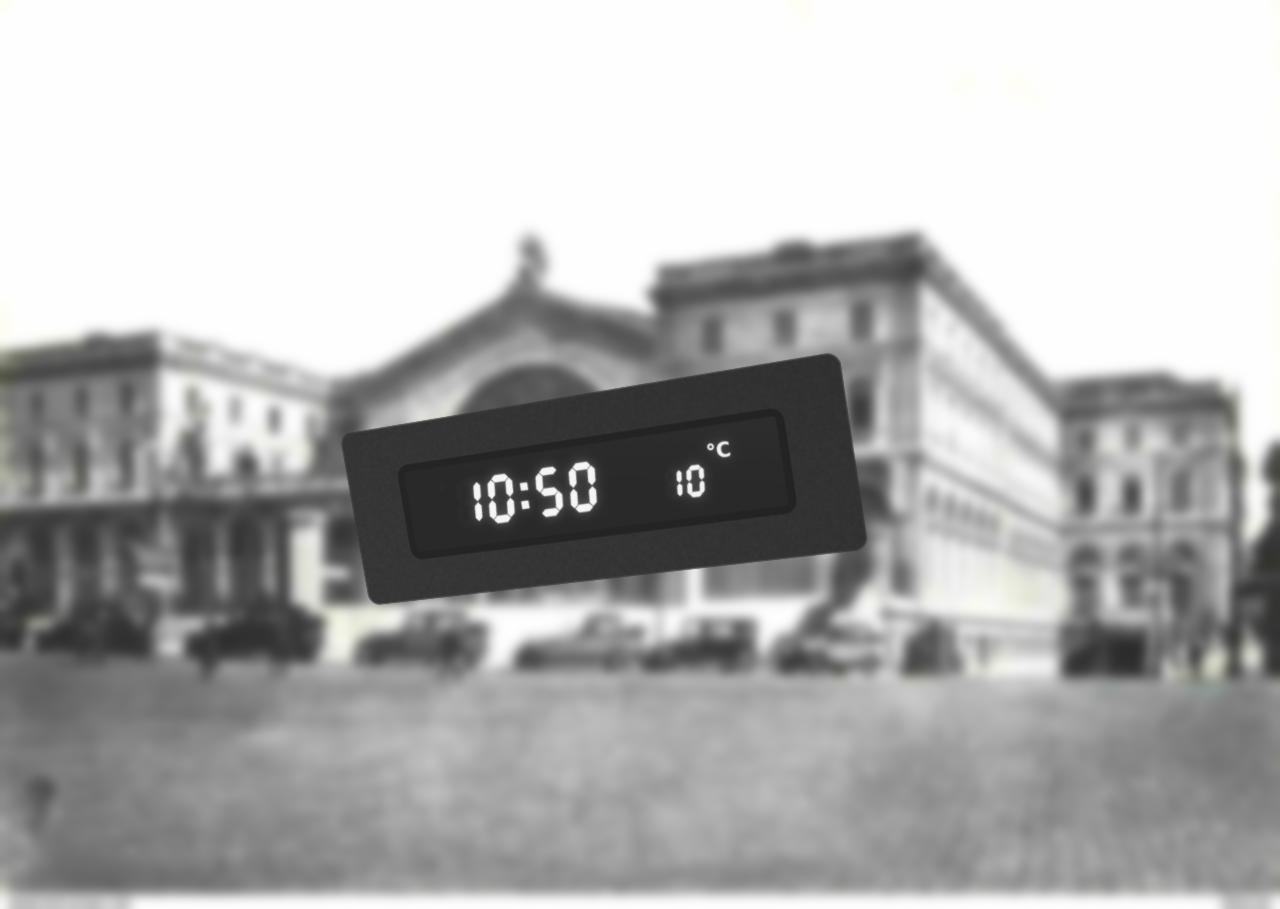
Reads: 10:50
